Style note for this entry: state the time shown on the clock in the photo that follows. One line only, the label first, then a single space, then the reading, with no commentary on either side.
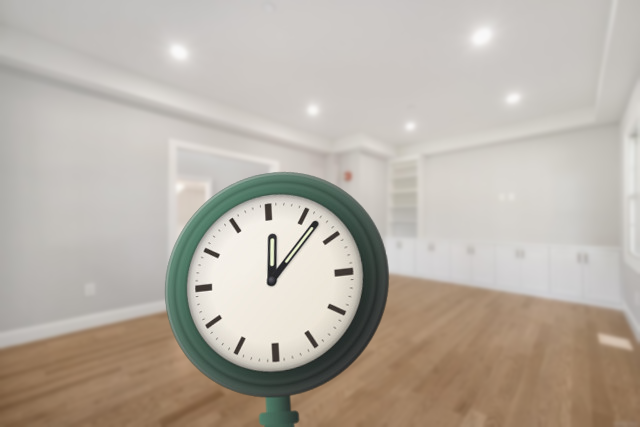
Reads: 12:07
